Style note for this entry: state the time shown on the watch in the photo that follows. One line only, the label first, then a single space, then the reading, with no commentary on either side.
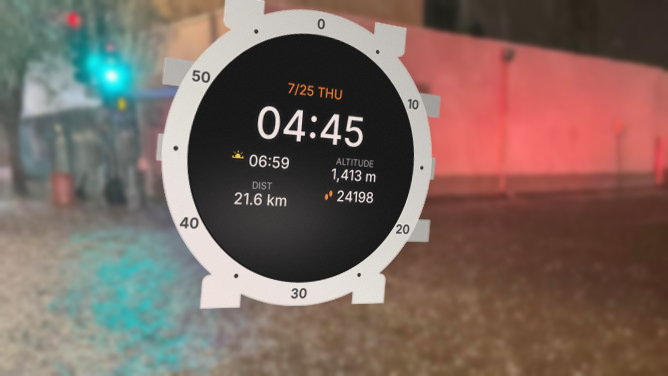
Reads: 4:45
